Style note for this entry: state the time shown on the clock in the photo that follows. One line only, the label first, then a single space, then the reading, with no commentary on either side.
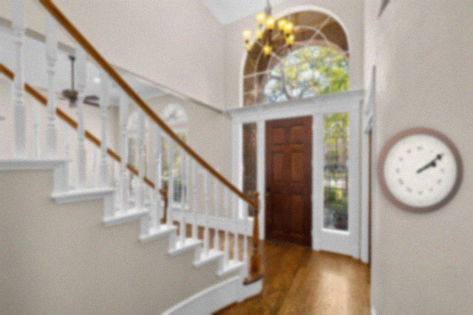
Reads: 2:09
